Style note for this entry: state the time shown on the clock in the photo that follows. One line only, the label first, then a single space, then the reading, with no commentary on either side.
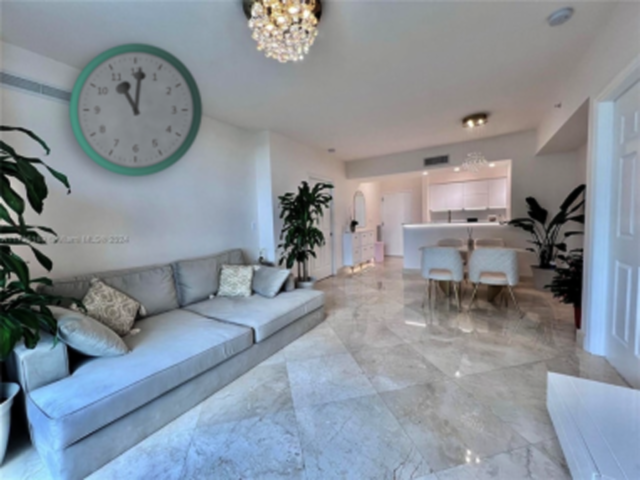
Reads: 11:01
